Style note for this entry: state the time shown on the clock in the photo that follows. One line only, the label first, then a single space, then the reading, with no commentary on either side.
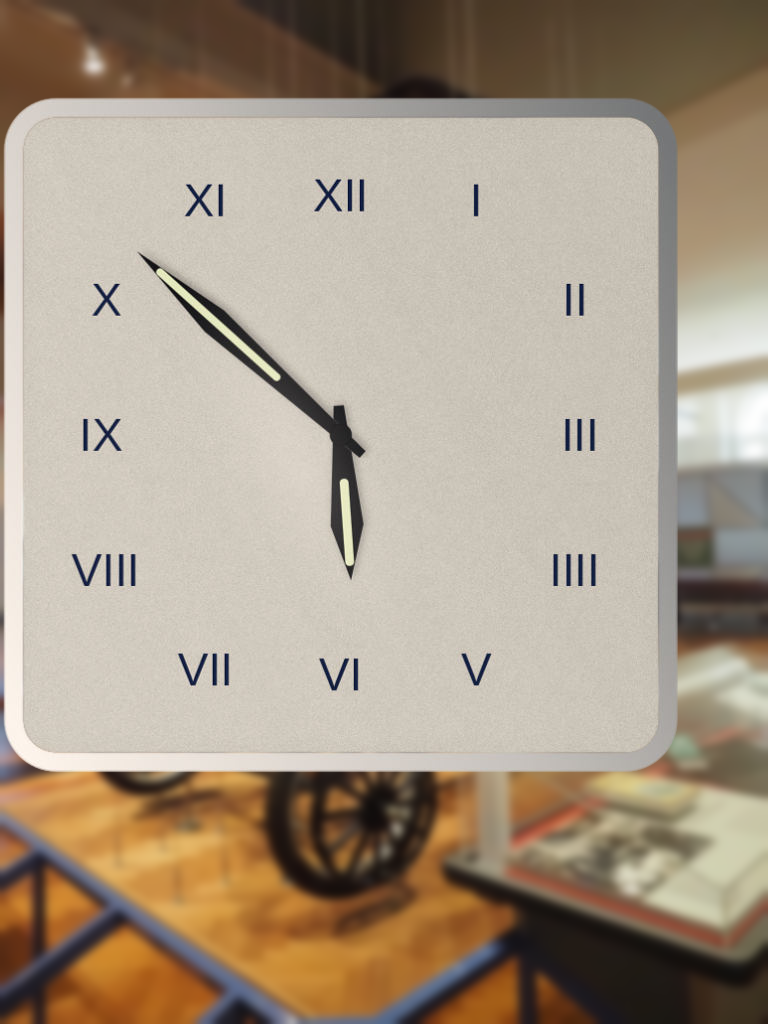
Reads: 5:52
